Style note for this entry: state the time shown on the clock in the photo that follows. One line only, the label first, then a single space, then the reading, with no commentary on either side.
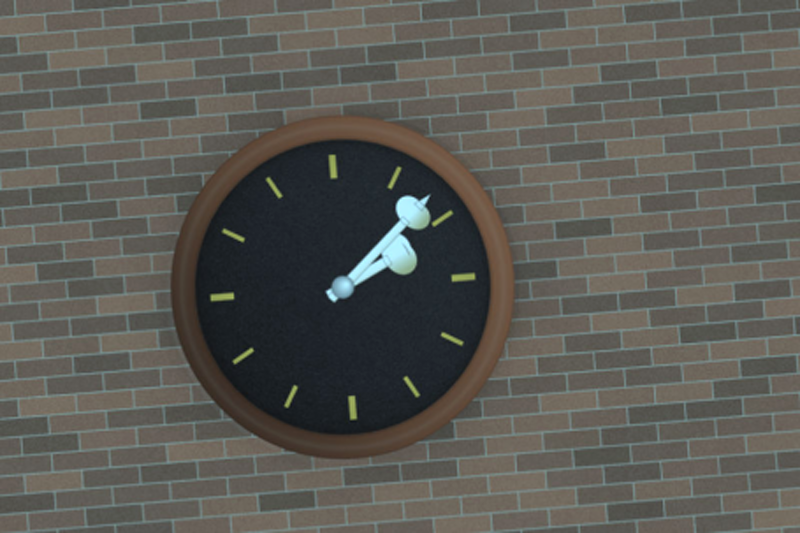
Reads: 2:08
